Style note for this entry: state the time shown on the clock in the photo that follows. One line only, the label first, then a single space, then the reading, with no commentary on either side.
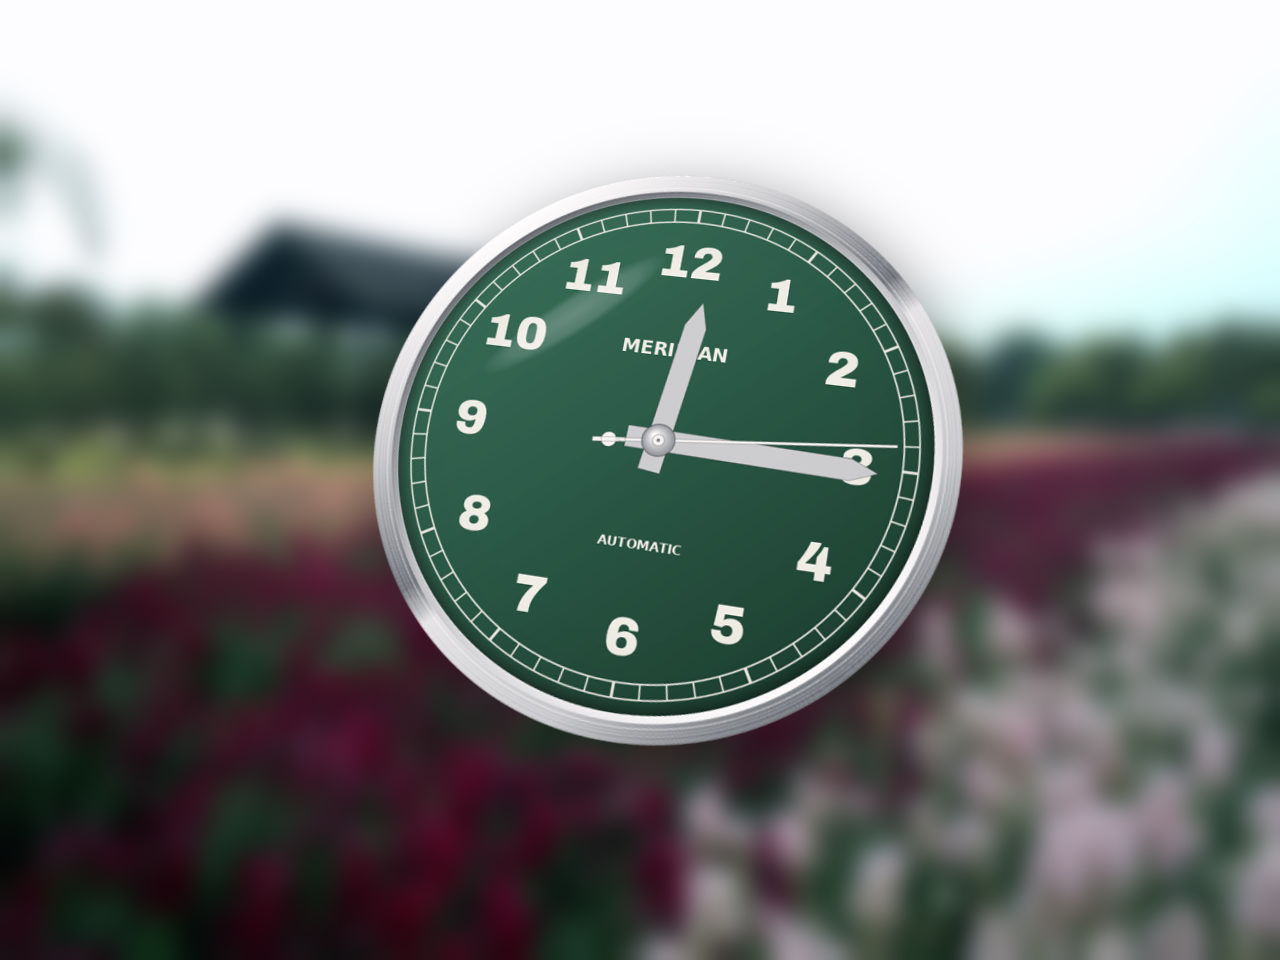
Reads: 12:15:14
